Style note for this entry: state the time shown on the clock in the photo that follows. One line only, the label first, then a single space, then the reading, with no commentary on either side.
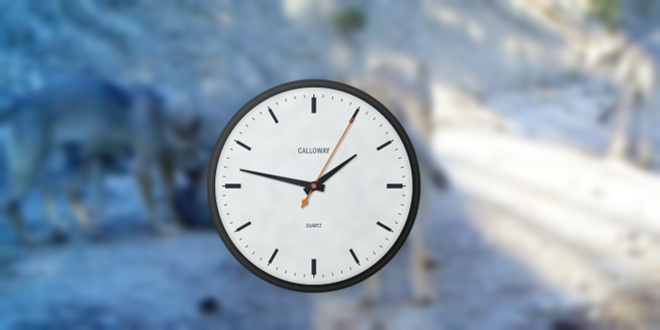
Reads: 1:47:05
